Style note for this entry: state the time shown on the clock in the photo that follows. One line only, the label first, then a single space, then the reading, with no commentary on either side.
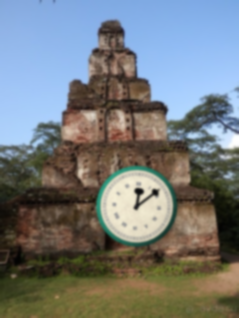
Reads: 12:08
